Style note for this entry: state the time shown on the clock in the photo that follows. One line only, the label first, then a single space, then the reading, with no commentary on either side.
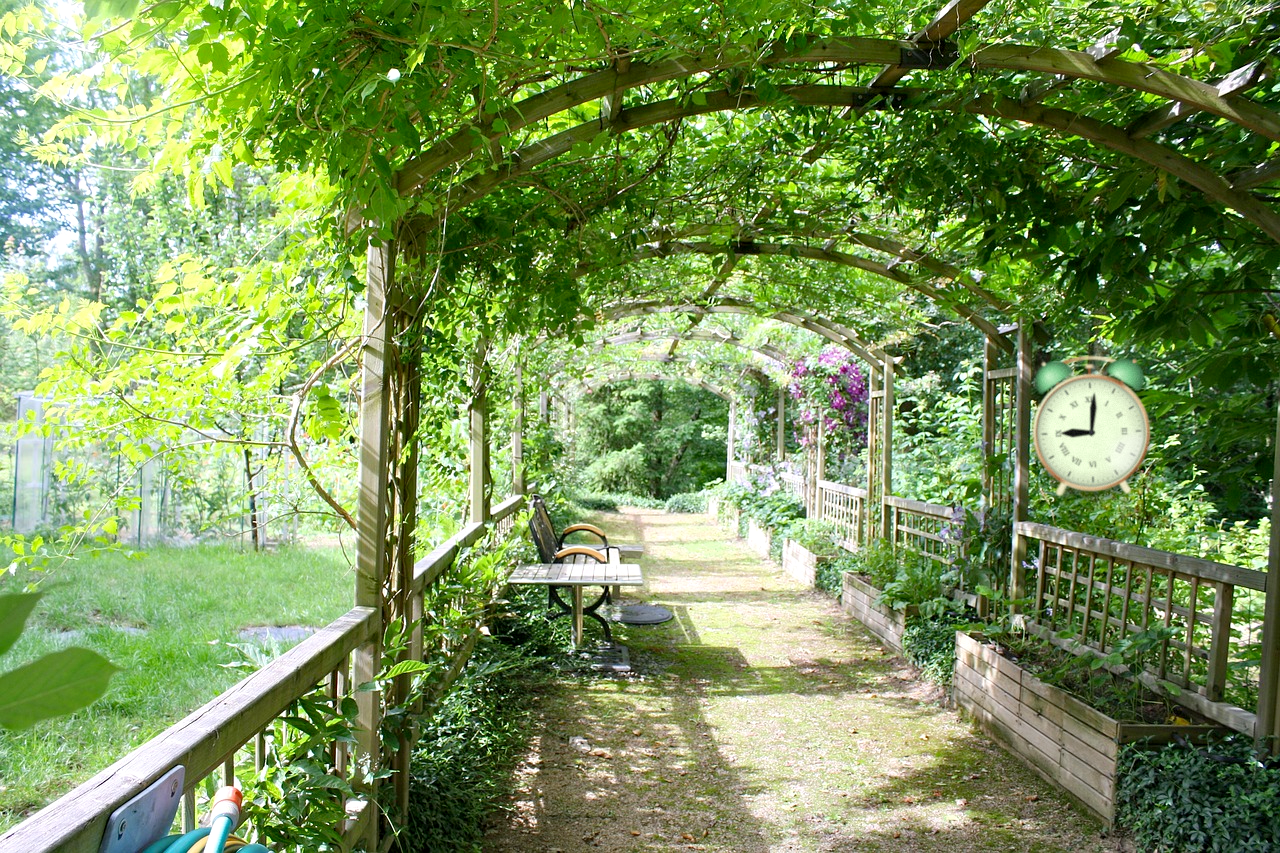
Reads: 9:01
